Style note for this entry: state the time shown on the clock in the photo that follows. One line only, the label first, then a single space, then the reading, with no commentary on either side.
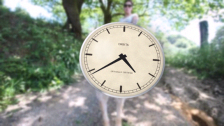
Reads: 4:39
